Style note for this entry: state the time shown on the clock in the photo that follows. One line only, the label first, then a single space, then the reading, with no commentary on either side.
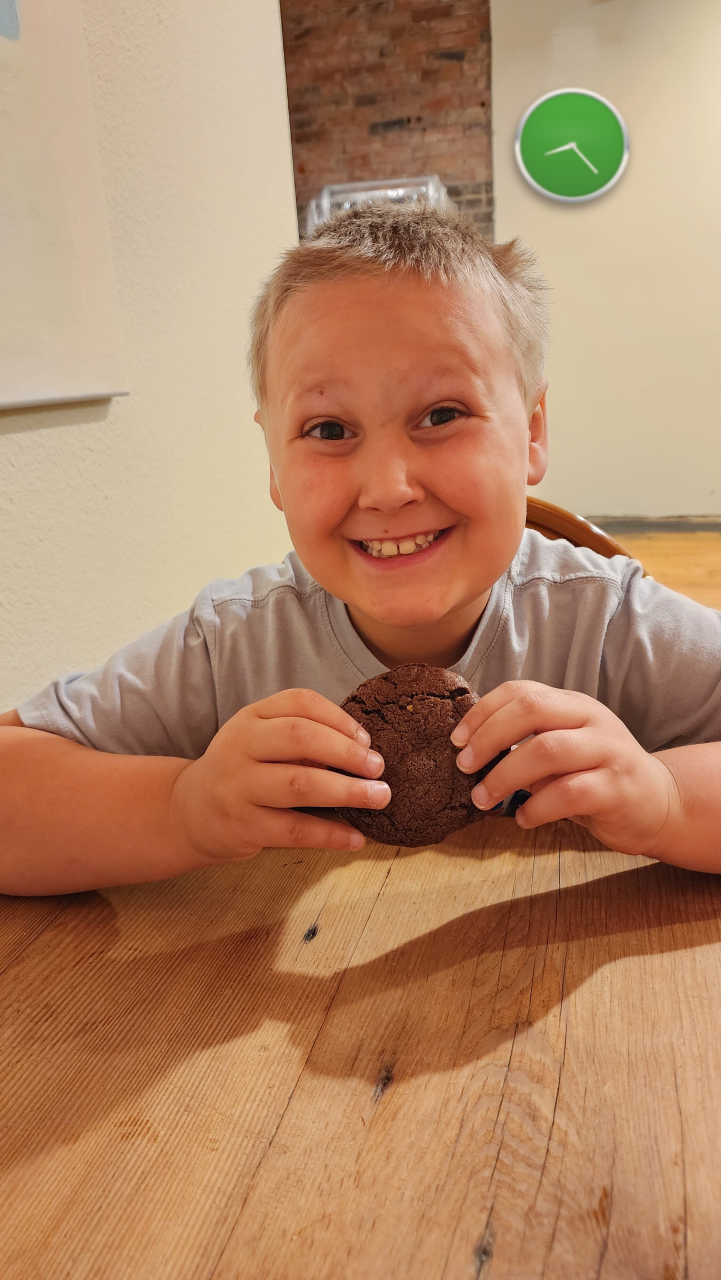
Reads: 8:23
